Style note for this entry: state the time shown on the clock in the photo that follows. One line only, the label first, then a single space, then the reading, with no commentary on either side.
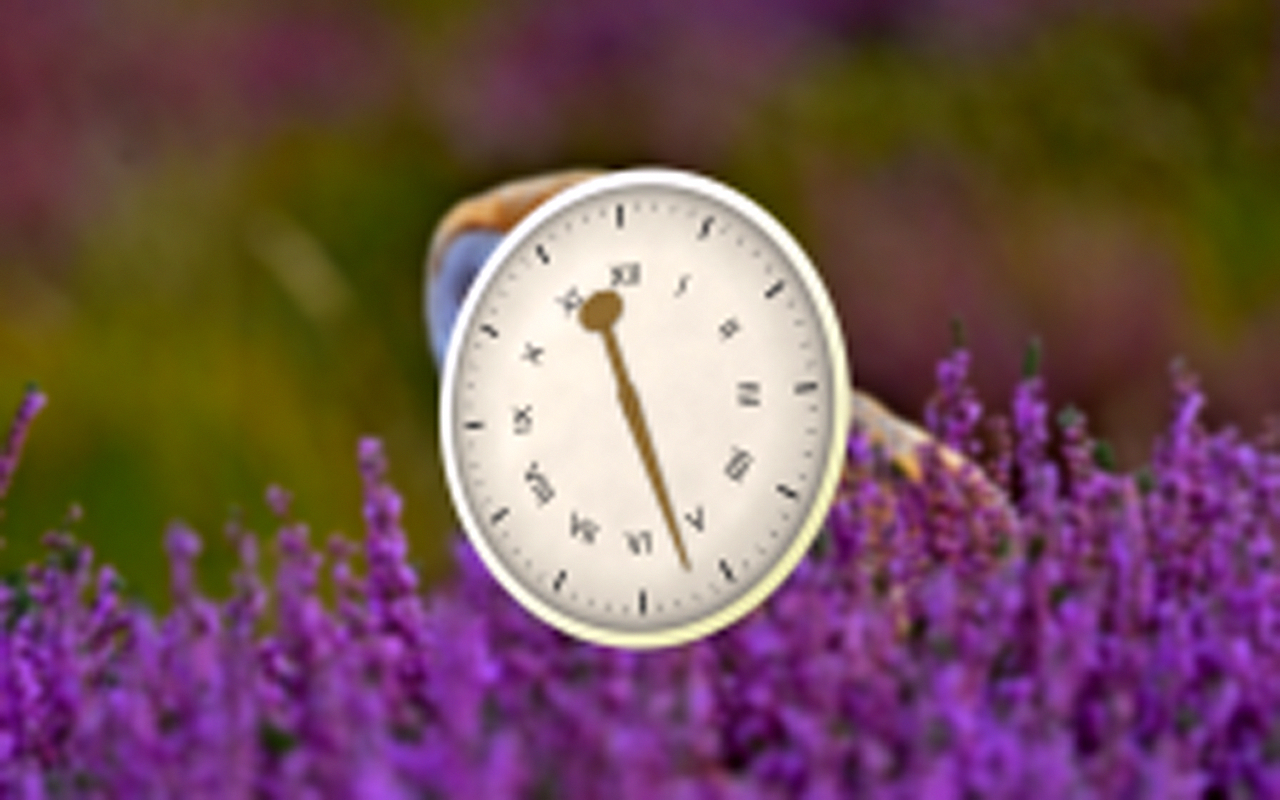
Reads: 11:27
